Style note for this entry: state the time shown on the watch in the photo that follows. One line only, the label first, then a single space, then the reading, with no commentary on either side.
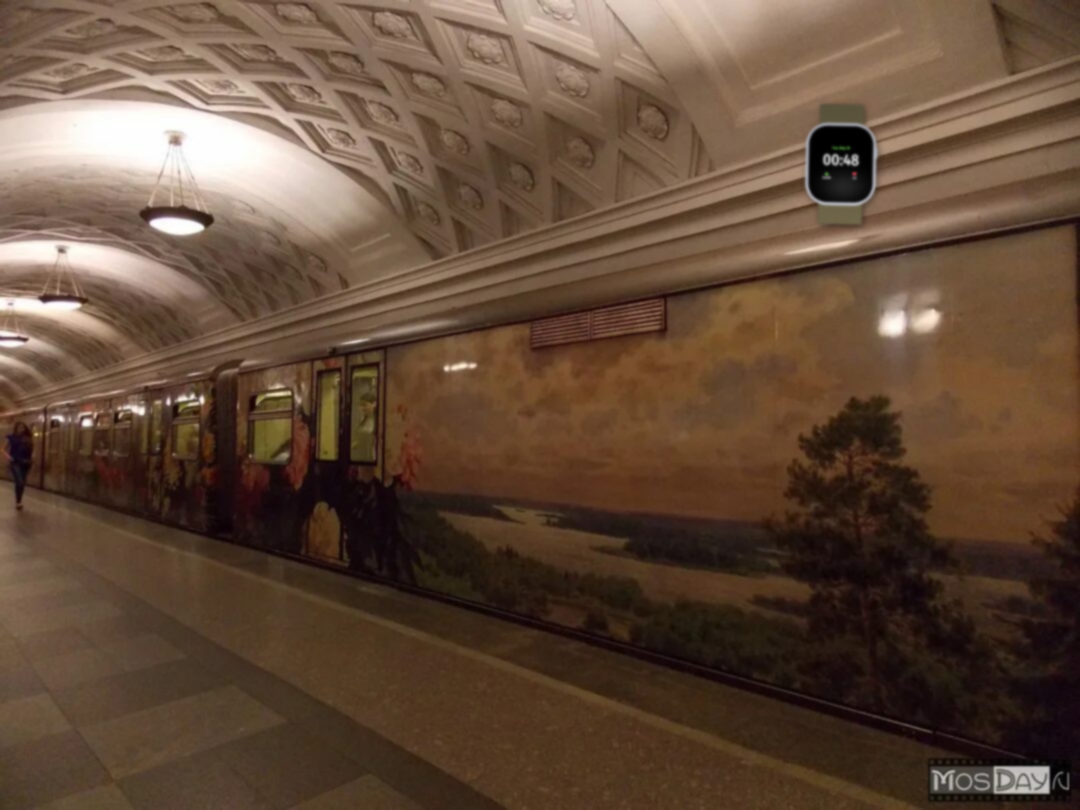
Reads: 0:48
